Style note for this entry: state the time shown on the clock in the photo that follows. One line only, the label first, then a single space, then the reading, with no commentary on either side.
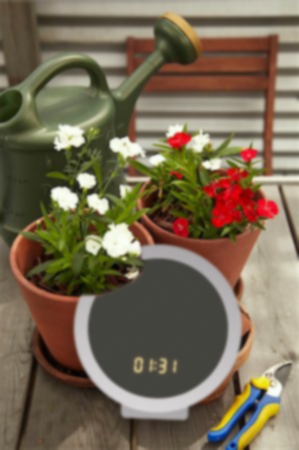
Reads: 1:31
